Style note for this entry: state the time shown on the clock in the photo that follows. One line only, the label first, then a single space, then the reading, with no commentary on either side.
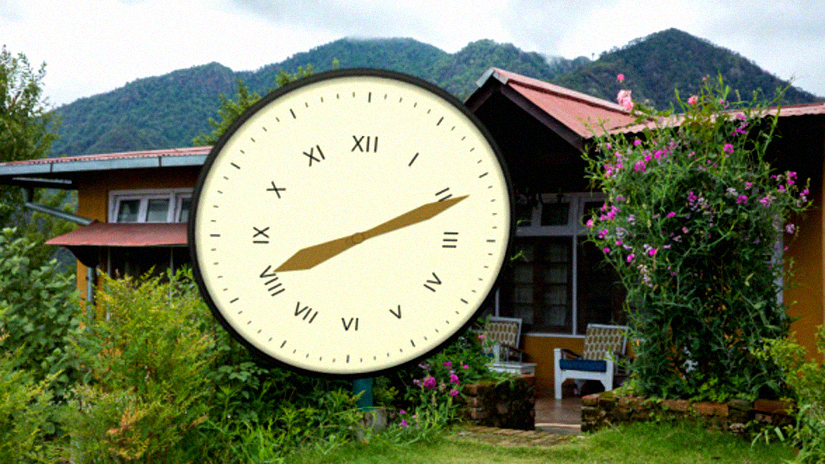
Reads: 8:11
